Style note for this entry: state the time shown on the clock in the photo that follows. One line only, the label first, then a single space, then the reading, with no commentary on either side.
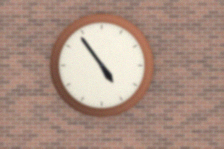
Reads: 4:54
